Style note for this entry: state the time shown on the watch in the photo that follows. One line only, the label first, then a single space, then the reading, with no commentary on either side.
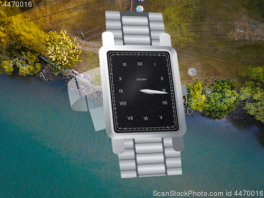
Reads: 3:16
